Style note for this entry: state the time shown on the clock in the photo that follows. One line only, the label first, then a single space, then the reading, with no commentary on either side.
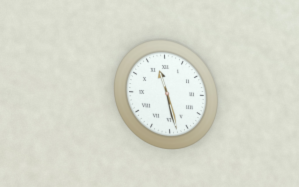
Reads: 11:28
